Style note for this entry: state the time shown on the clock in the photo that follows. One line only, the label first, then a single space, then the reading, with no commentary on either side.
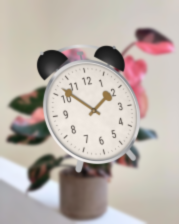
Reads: 1:52
